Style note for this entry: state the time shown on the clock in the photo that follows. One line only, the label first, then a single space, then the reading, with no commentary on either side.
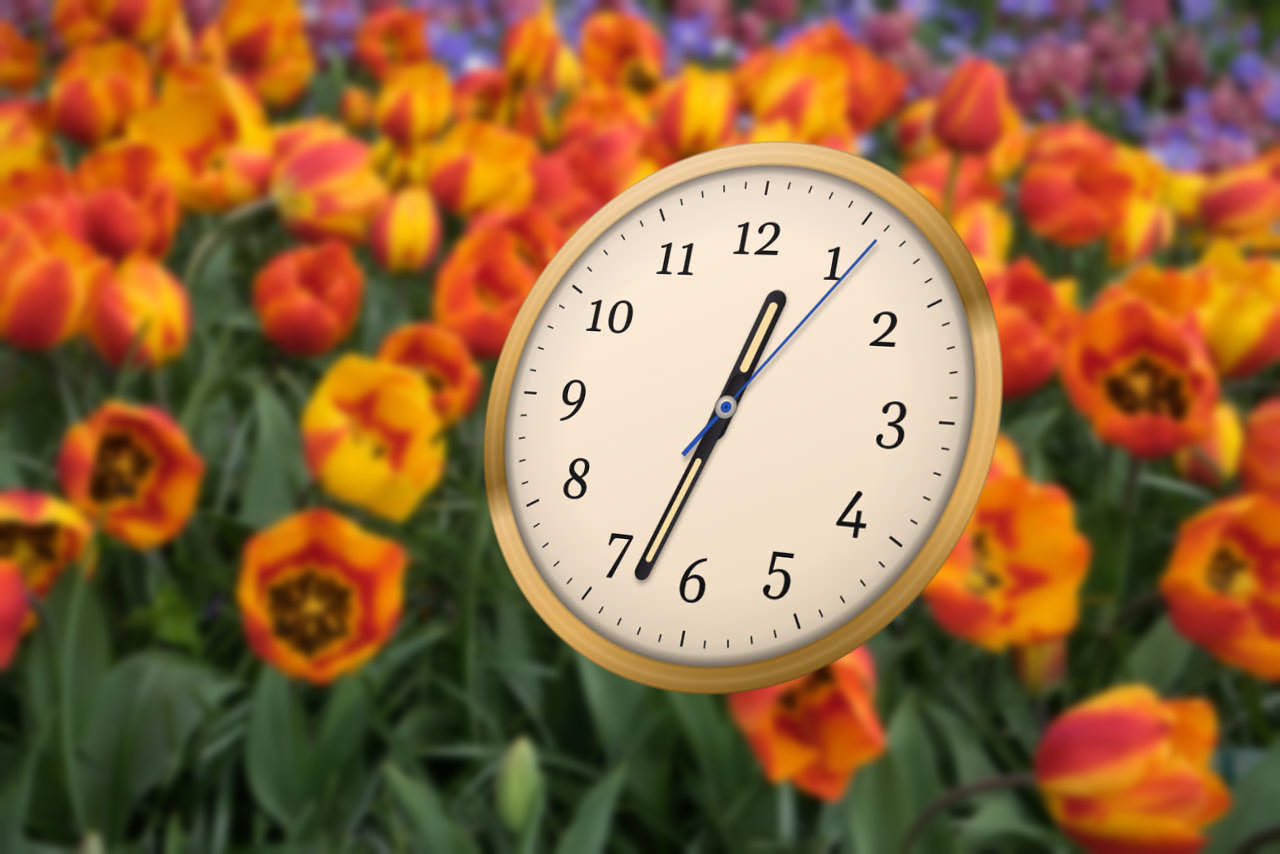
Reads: 12:33:06
